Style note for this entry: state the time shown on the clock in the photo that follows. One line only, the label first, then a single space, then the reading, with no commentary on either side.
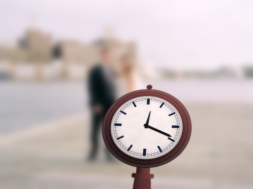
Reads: 12:19
